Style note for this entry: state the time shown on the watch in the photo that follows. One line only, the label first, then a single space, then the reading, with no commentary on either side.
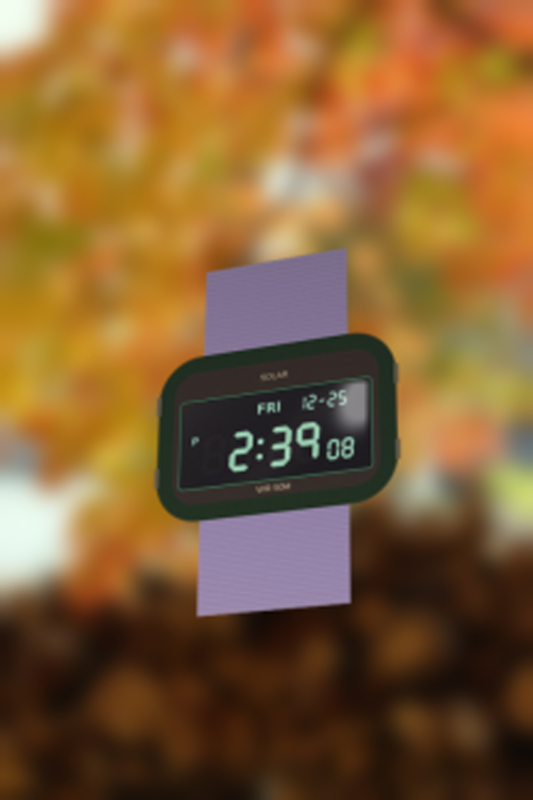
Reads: 2:39:08
